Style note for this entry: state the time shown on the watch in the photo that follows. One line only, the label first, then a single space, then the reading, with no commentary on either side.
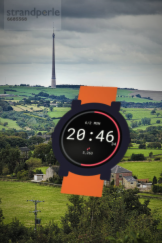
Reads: 20:46
